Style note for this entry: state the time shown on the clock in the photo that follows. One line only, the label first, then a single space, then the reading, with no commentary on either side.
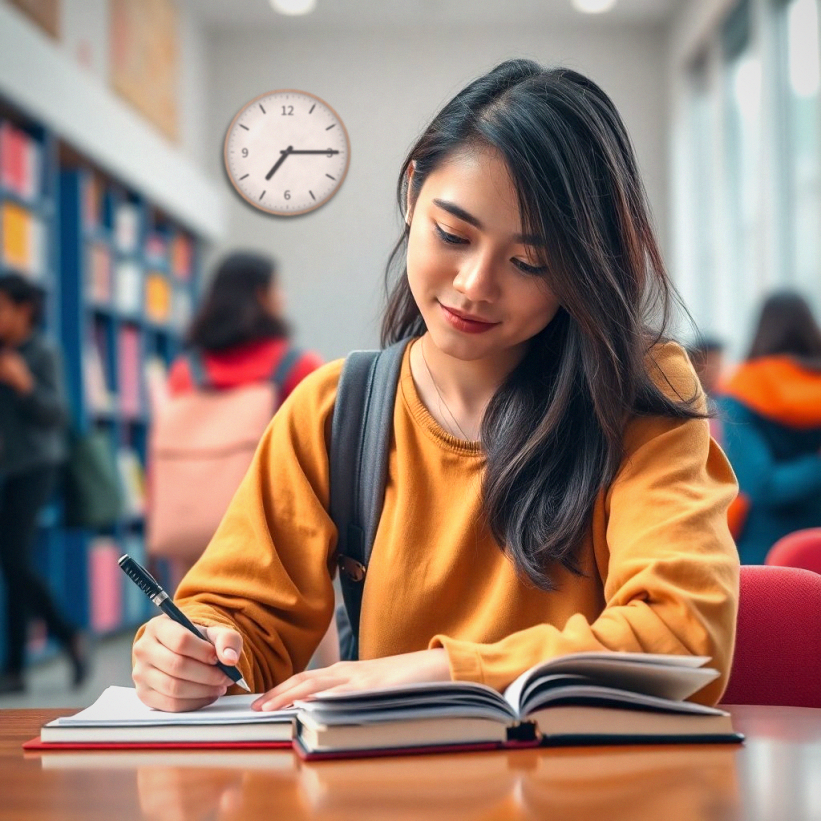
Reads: 7:15
